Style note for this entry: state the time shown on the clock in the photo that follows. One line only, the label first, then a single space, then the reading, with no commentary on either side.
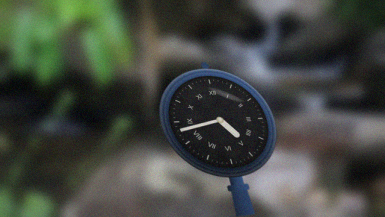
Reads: 4:43
